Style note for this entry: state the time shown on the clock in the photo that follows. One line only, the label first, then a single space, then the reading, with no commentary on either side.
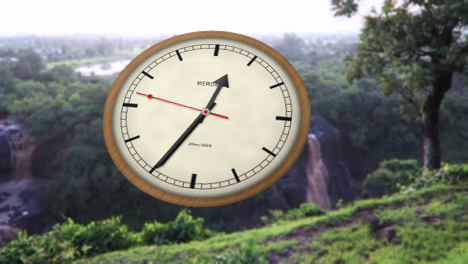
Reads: 12:34:47
